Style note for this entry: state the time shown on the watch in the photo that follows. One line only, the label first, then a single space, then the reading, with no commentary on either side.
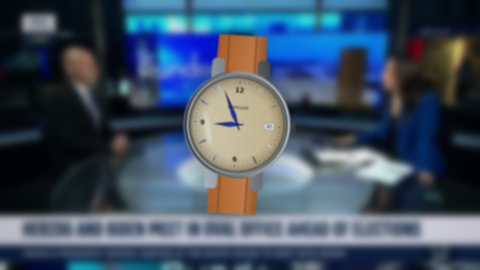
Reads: 8:56
